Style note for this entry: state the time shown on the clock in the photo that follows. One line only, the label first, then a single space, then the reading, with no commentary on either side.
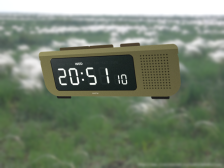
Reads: 20:51:10
